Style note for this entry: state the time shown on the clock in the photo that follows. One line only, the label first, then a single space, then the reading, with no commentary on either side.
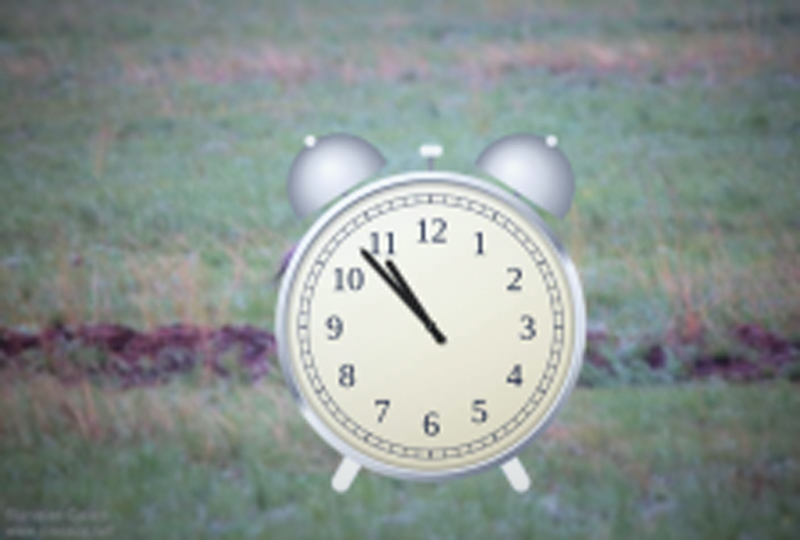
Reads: 10:53
